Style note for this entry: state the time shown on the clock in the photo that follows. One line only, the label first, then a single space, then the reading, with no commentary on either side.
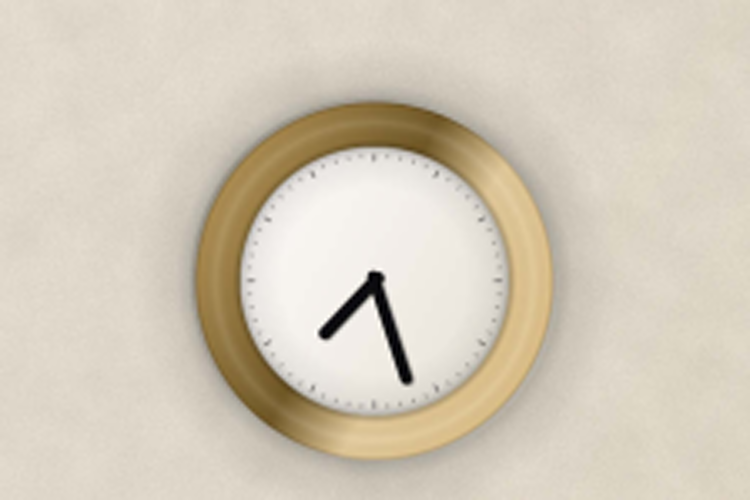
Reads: 7:27
